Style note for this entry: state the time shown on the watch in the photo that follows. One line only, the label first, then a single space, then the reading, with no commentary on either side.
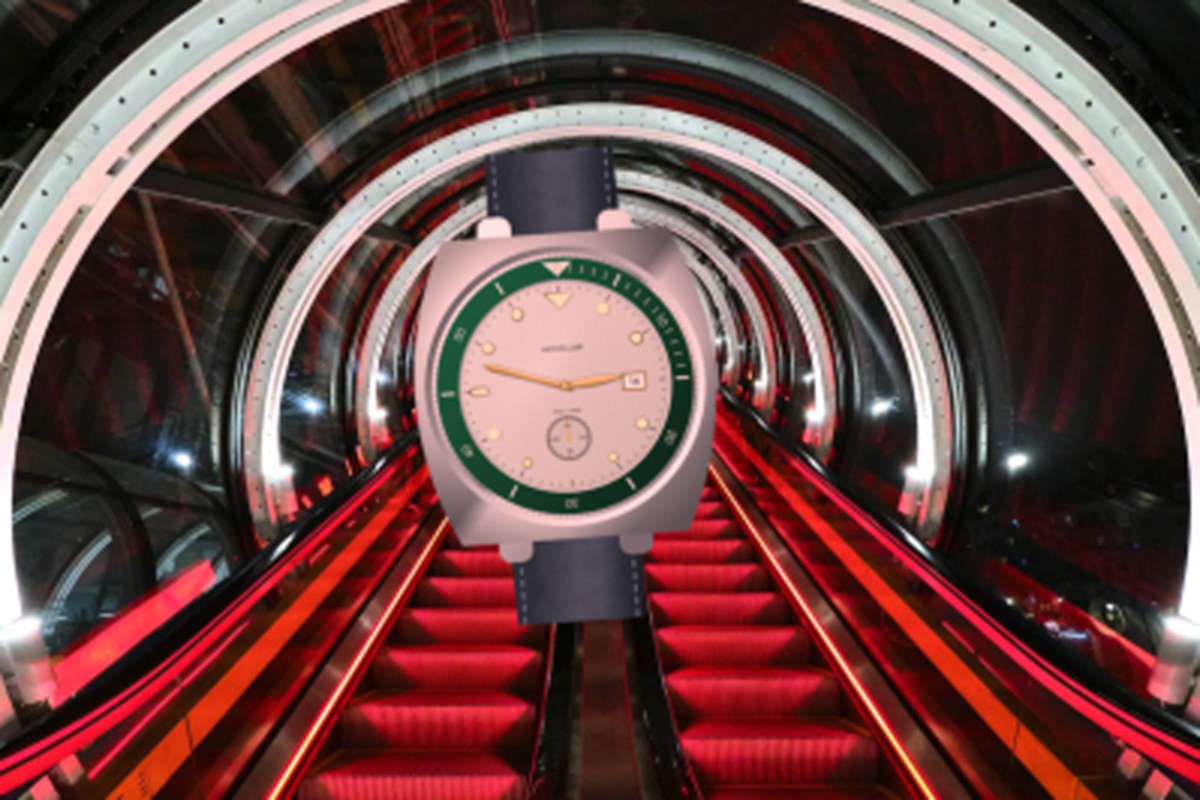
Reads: 2:48
